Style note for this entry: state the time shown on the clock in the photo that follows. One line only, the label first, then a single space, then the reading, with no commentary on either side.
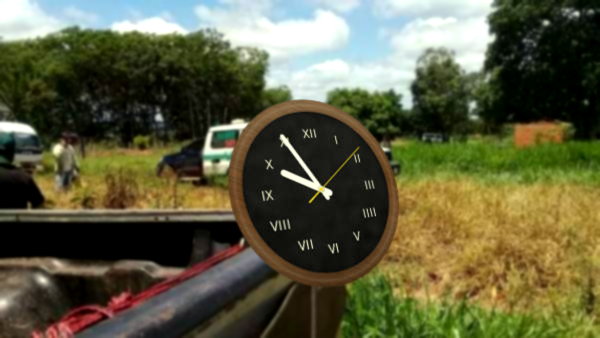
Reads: 9:55:09
